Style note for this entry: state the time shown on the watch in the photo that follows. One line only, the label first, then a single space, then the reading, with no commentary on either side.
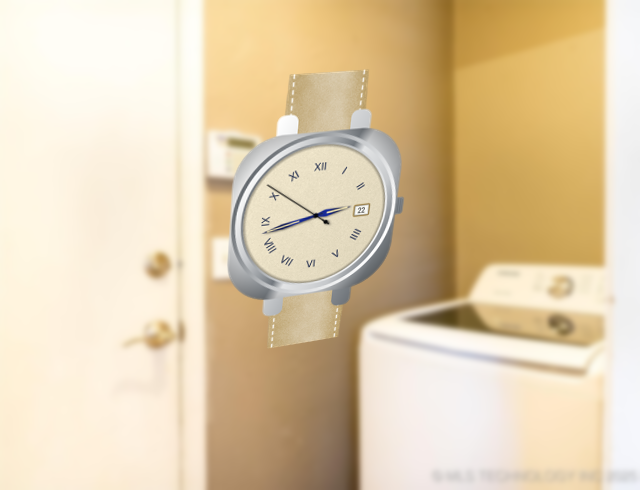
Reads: 2:42:51
